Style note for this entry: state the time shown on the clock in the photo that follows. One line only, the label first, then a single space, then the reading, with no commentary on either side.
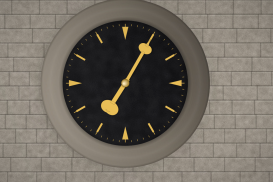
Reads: 7:05
